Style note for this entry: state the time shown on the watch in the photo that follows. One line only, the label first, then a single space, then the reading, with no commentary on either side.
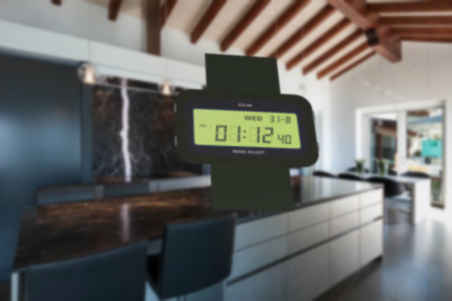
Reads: 1:12
